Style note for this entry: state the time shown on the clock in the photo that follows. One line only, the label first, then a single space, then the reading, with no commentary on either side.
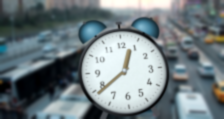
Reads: 12:39
